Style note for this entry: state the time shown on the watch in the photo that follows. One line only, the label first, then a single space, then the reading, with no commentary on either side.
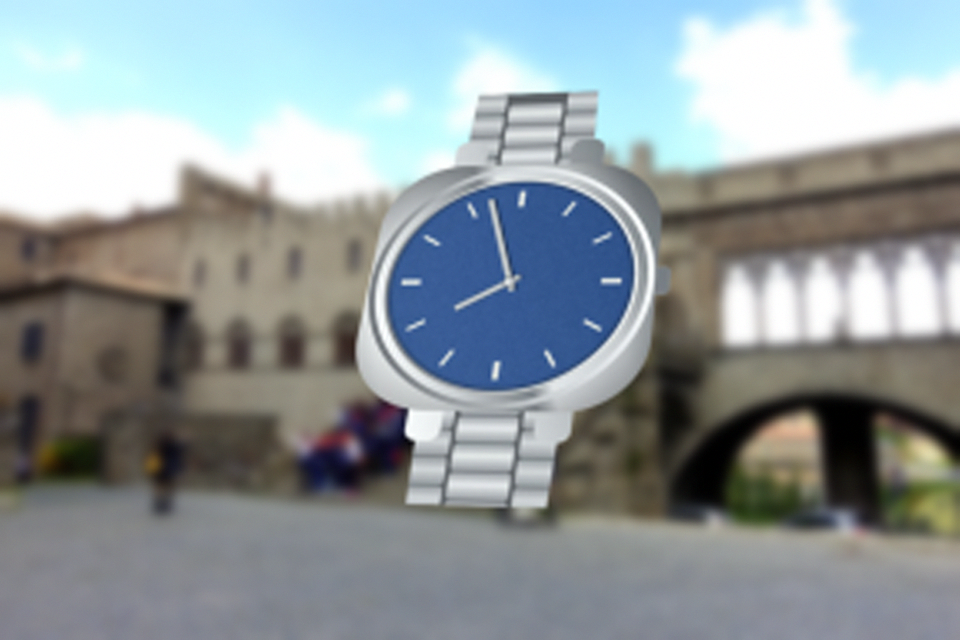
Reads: 7:57
